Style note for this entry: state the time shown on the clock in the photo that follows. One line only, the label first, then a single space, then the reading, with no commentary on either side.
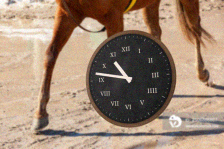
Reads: 10:47
